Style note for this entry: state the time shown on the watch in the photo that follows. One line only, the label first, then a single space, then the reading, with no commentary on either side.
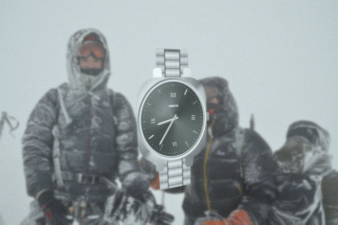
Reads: 8:36
